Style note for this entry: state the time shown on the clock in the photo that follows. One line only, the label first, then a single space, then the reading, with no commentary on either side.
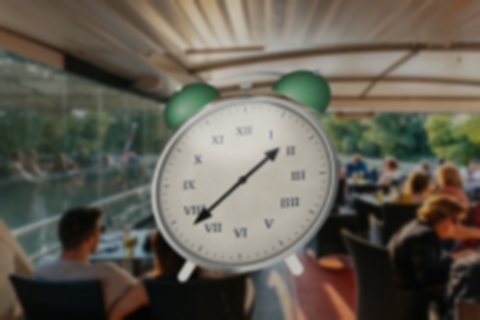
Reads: 1:38
